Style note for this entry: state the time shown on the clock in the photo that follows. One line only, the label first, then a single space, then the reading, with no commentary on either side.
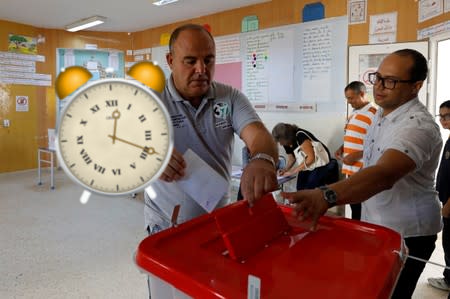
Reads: 12:19
